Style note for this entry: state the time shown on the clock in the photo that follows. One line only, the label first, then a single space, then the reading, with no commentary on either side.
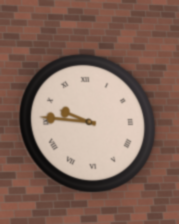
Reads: 9:46
